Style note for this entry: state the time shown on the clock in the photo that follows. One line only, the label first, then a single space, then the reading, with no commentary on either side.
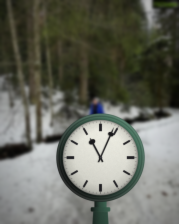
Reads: 11:04
